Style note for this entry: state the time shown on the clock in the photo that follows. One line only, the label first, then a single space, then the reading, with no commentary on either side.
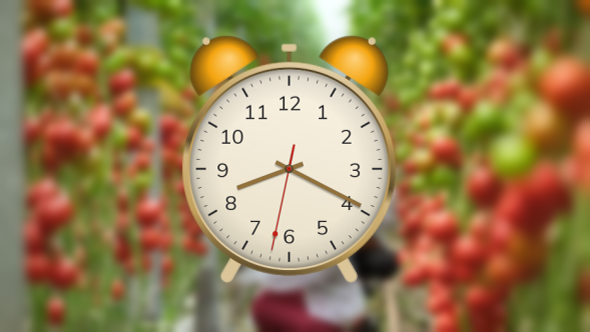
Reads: 8:19:32
